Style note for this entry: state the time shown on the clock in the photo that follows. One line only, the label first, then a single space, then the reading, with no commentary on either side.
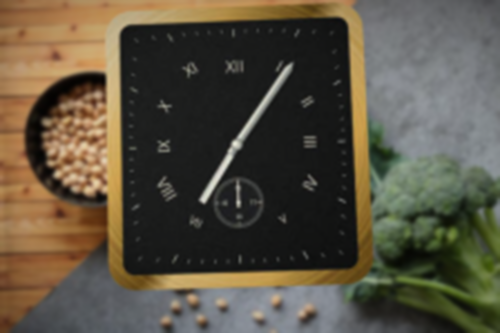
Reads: 7:06
